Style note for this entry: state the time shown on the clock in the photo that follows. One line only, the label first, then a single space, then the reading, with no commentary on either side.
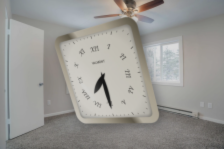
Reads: 7:30
